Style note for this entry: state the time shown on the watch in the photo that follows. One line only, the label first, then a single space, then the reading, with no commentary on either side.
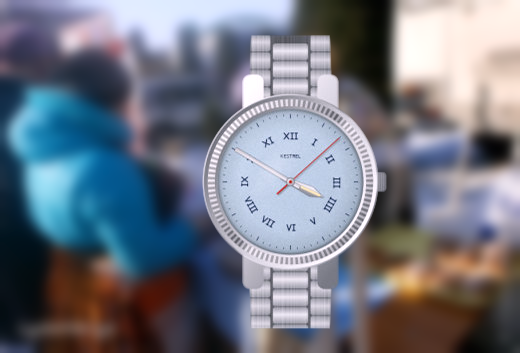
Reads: 3:50:08
